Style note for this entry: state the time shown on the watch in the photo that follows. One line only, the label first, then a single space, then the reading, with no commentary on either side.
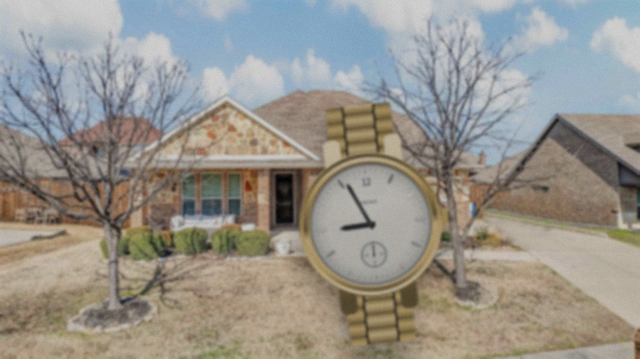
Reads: 8:56
